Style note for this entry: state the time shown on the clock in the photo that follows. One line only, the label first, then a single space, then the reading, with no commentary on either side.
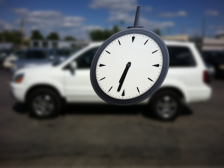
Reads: 6:32
